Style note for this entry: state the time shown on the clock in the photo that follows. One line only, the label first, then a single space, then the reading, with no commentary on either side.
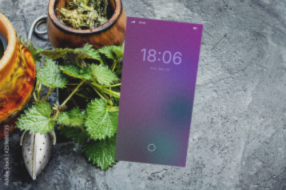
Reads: 18:06
